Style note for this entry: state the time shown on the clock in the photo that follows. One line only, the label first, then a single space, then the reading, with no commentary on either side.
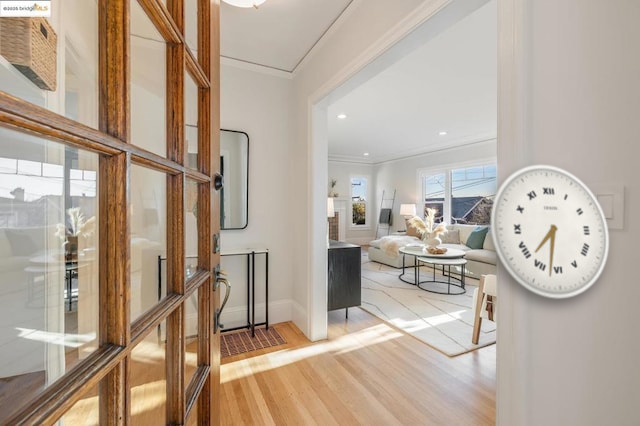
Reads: 7:32
